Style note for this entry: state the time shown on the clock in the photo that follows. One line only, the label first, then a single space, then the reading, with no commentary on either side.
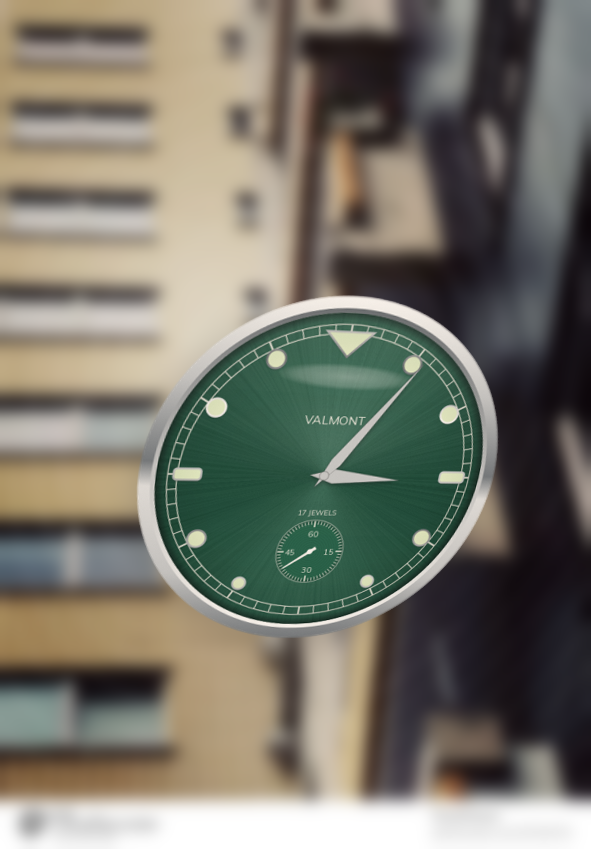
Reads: 3:05:39
